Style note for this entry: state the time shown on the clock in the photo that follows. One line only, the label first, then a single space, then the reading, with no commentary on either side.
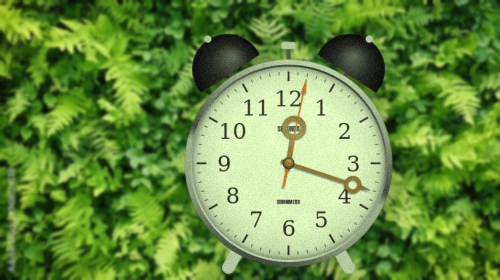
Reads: 12:18:02
